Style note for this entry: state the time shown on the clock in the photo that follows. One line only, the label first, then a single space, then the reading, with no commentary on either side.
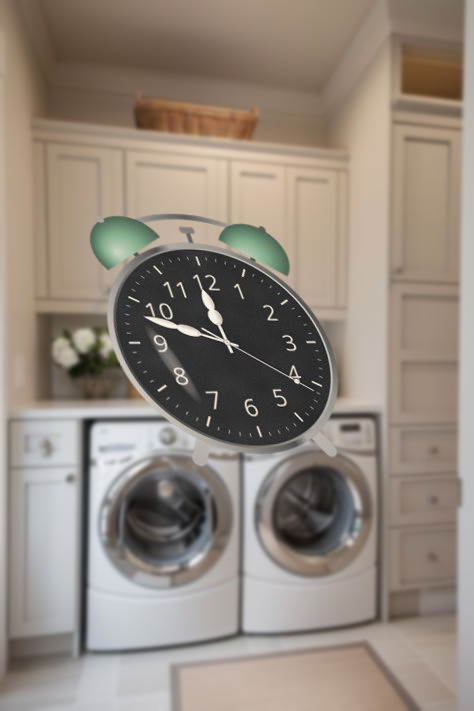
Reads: 11:48:21
